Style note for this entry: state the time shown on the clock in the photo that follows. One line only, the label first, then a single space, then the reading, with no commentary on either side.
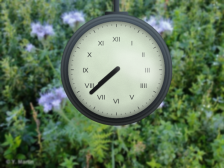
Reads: 7:38
